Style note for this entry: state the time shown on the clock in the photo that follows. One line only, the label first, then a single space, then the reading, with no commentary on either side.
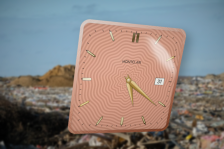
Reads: 5:21
